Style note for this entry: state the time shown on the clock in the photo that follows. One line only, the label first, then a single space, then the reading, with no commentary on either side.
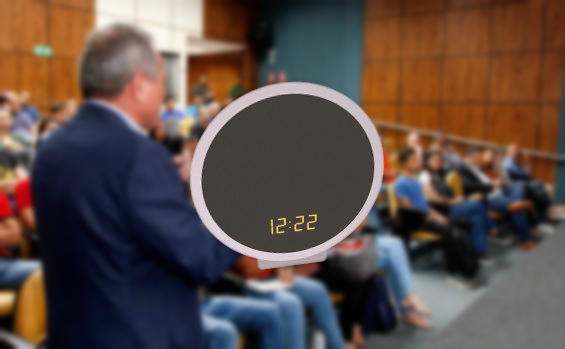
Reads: 12:22
